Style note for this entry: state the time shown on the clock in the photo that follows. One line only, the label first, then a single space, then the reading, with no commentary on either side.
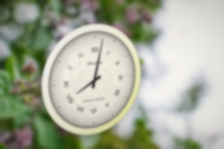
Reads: 8:02
